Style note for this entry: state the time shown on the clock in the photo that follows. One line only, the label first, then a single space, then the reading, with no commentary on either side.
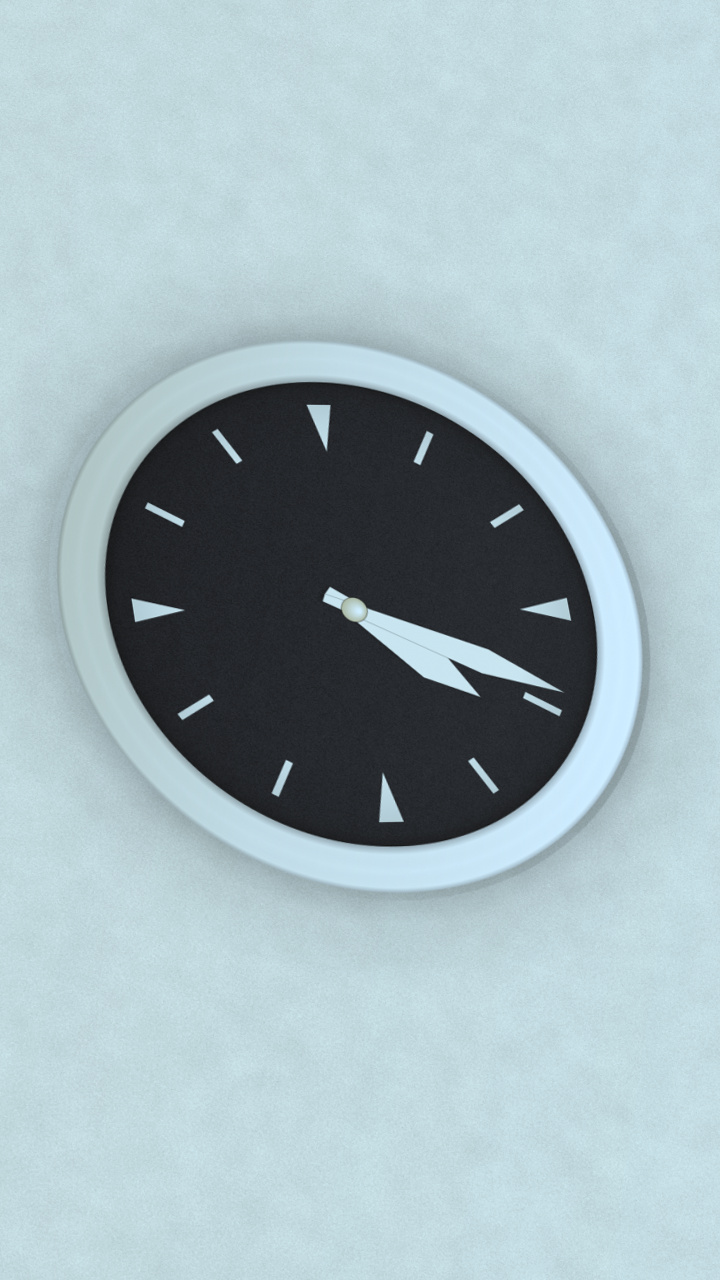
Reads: 4:19
